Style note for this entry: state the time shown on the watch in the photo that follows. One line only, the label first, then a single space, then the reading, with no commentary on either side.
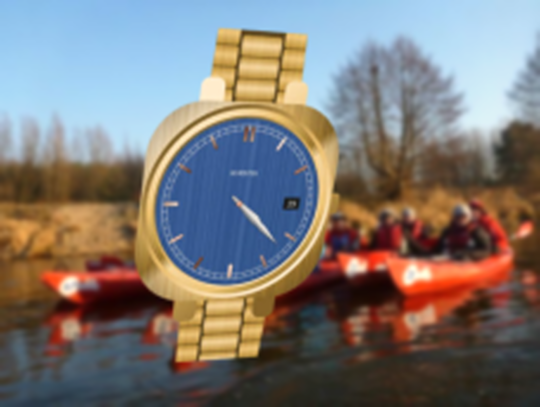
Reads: 4:22
